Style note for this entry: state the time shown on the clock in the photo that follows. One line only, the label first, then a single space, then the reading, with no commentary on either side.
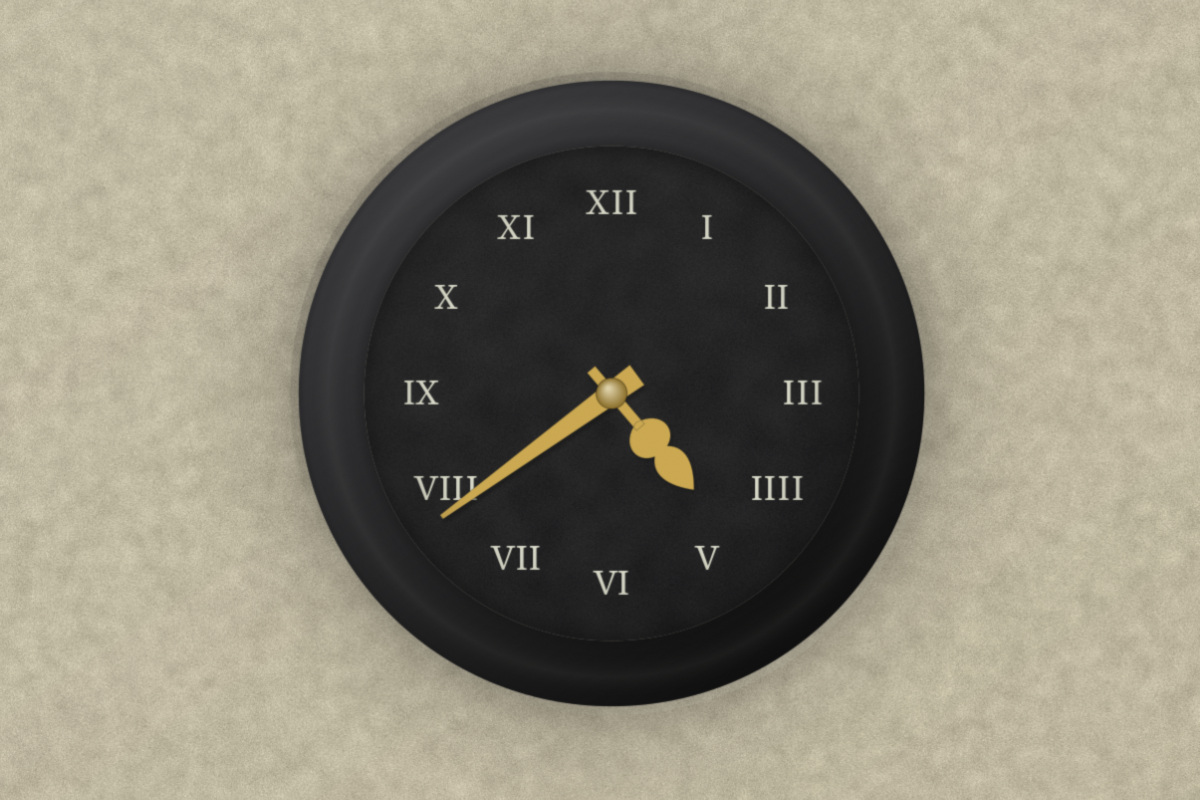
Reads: 4:39
